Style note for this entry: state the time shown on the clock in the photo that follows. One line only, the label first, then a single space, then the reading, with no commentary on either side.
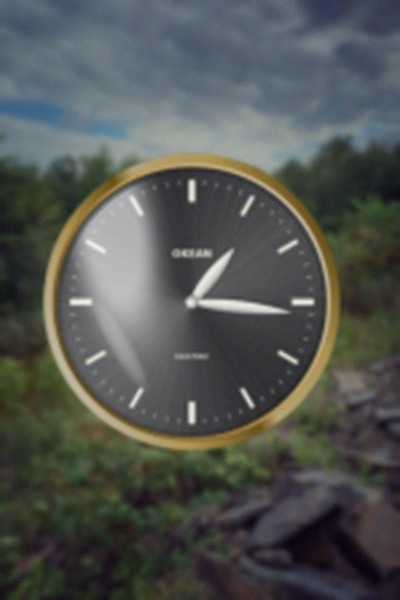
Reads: 1:16
